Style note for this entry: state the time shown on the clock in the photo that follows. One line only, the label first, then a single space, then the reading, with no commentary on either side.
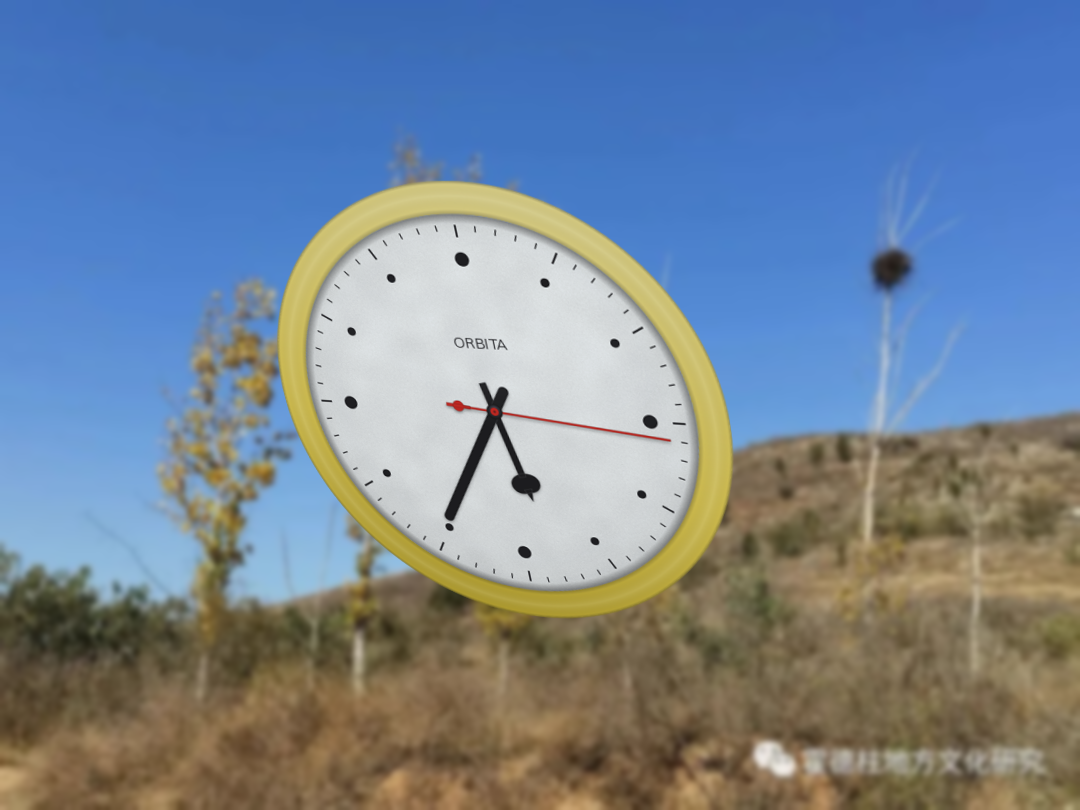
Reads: 5:35:16
